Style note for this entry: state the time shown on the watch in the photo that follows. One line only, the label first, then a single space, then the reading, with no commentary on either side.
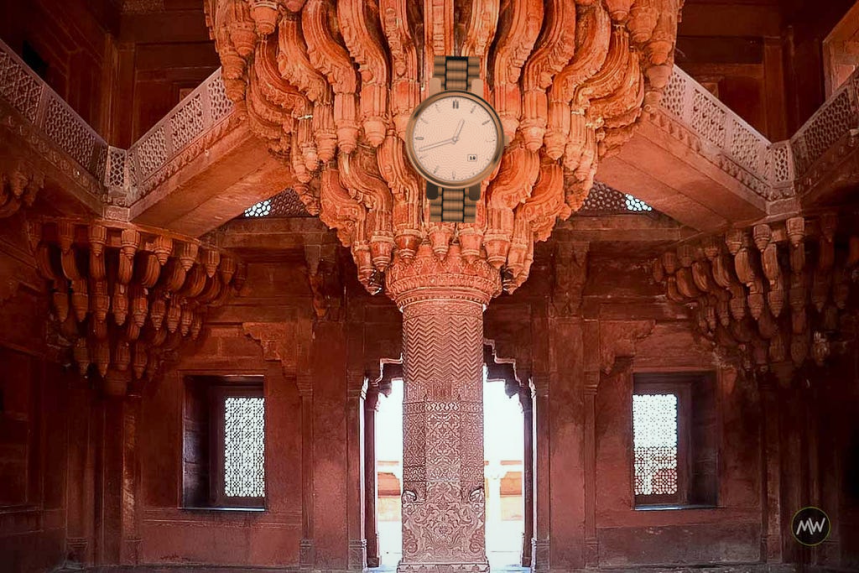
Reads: 12:42
